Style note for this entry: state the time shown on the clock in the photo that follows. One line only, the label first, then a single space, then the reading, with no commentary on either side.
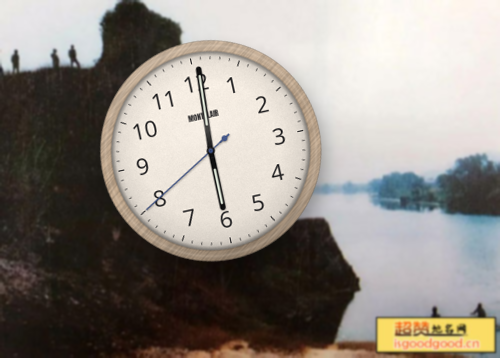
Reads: 6:00:40
